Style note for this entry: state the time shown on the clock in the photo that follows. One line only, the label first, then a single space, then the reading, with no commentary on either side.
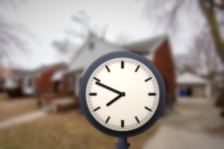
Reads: 7:49
